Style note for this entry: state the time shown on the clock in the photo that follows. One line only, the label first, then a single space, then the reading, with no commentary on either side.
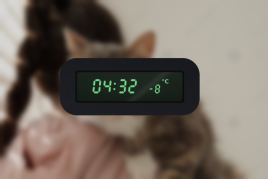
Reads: 4:32
